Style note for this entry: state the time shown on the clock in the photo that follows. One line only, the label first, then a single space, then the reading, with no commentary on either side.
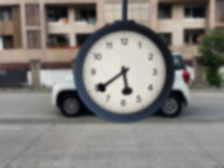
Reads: 5:39
